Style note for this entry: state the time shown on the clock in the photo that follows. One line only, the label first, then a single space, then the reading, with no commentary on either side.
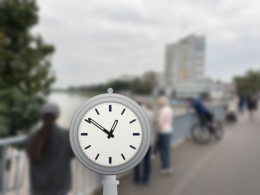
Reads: 12:51
